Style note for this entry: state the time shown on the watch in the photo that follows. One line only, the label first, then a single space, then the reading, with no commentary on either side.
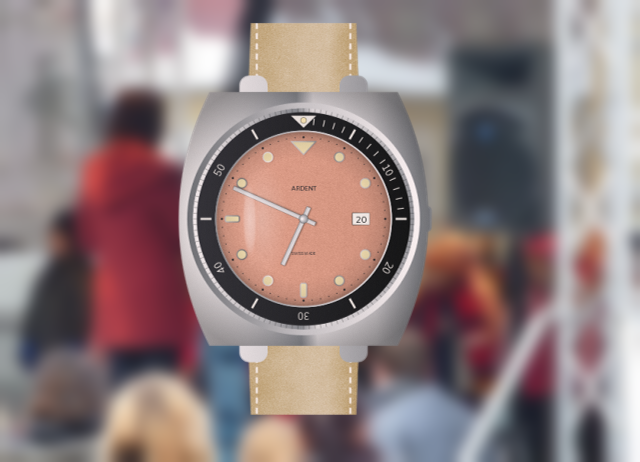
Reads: 6:49
